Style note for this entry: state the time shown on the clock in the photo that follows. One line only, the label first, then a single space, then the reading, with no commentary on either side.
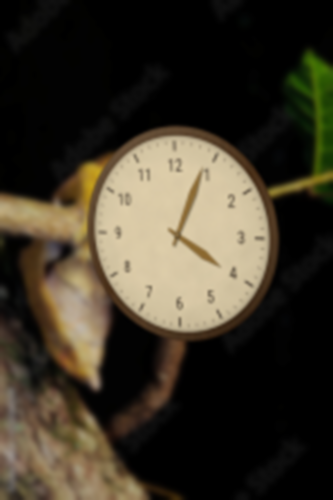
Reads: 4:04
